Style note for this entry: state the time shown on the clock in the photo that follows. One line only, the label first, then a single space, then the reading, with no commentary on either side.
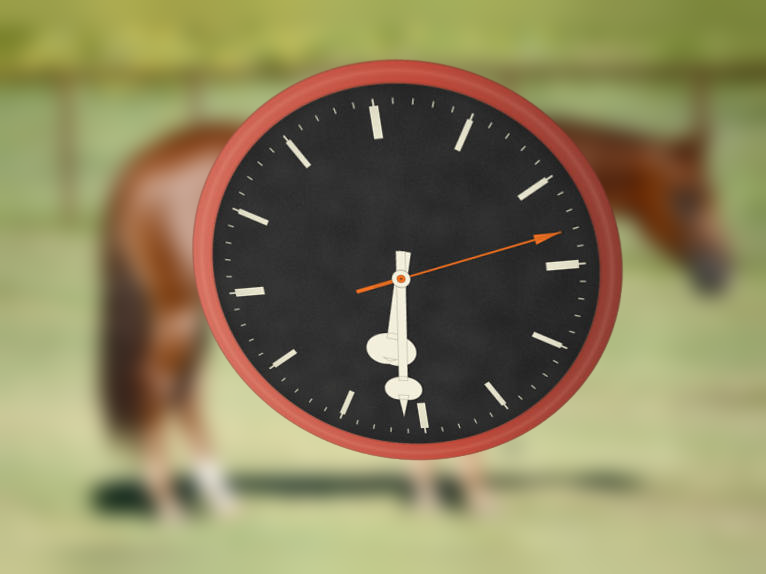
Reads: 6:31:13
